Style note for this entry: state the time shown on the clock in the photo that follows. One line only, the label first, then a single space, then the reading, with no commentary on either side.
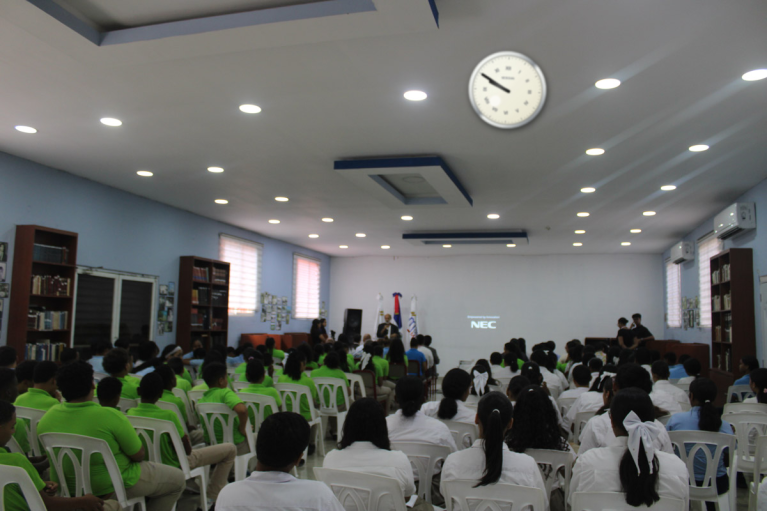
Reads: 9:50
